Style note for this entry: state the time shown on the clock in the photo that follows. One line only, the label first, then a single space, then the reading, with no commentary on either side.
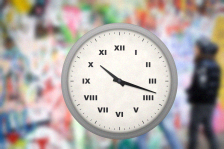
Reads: 10:18
